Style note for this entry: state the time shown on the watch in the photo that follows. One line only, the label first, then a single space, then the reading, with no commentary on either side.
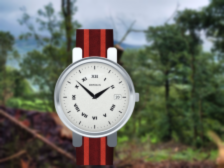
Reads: 1:52
